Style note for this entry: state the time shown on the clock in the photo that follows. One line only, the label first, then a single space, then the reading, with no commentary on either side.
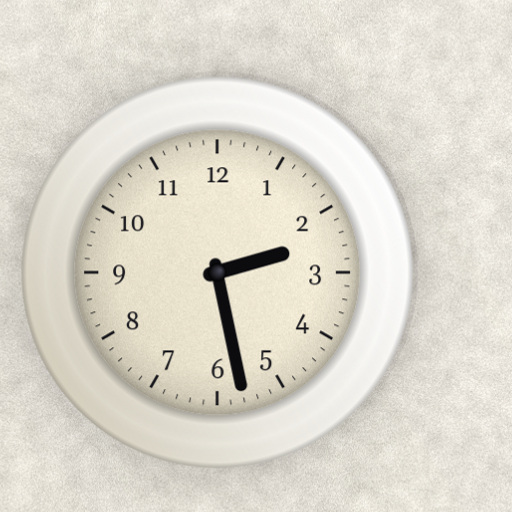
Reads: 2:28
